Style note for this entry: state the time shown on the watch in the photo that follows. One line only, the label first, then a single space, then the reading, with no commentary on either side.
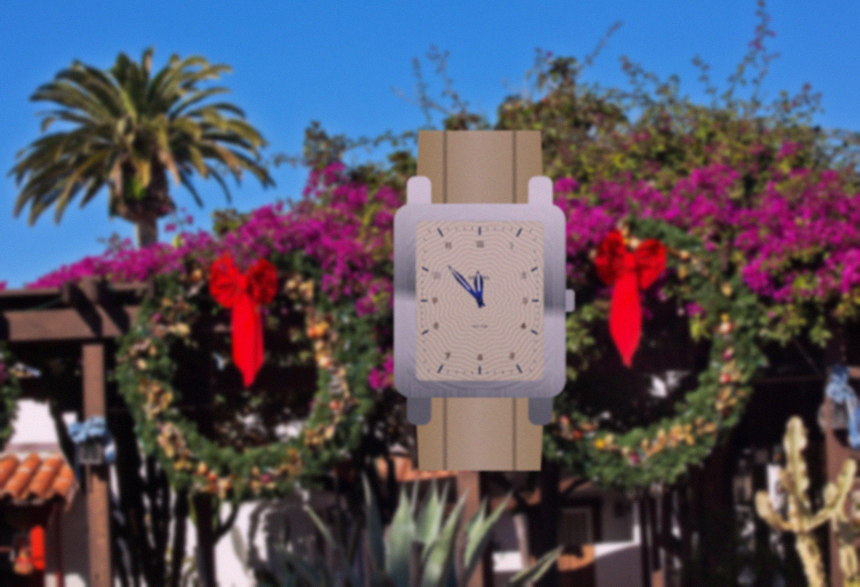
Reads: 11:53
